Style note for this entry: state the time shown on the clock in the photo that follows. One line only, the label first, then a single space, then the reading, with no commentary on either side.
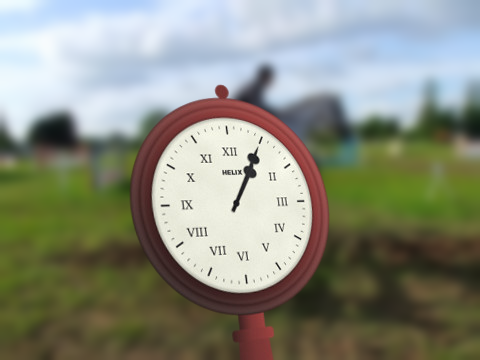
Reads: 1:05
